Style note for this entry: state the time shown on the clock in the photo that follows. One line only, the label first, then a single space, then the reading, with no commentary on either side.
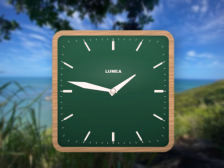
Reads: 1:47
